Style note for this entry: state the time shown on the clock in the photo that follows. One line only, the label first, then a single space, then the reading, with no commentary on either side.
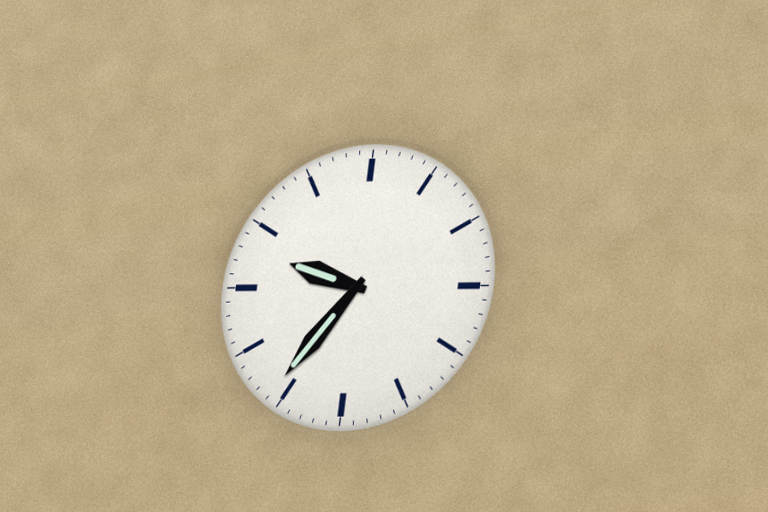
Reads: 9:36
